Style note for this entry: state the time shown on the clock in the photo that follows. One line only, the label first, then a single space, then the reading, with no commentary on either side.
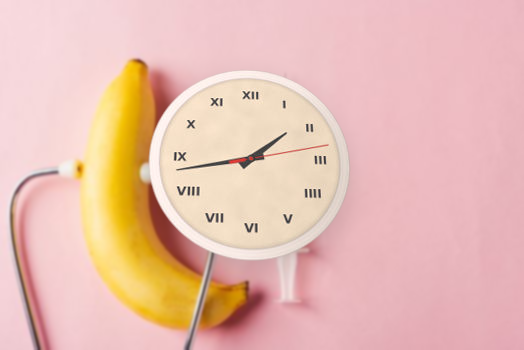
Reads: 1:43:13
